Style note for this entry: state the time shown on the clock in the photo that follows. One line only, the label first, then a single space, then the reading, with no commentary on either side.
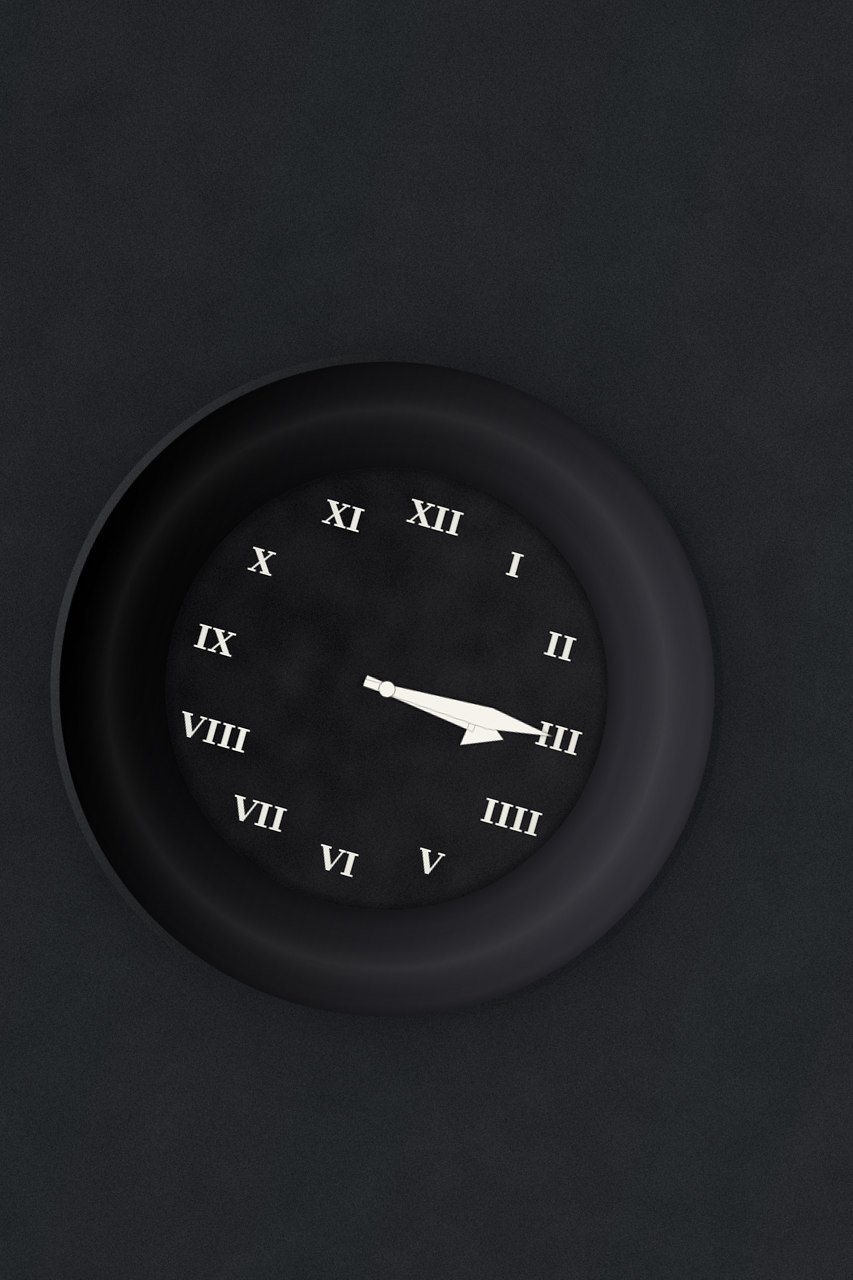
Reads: 3:15
